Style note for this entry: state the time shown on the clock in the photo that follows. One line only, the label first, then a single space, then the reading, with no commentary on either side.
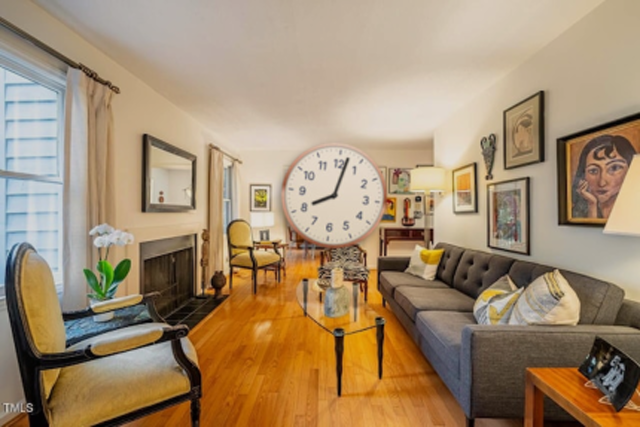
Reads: 8:02
